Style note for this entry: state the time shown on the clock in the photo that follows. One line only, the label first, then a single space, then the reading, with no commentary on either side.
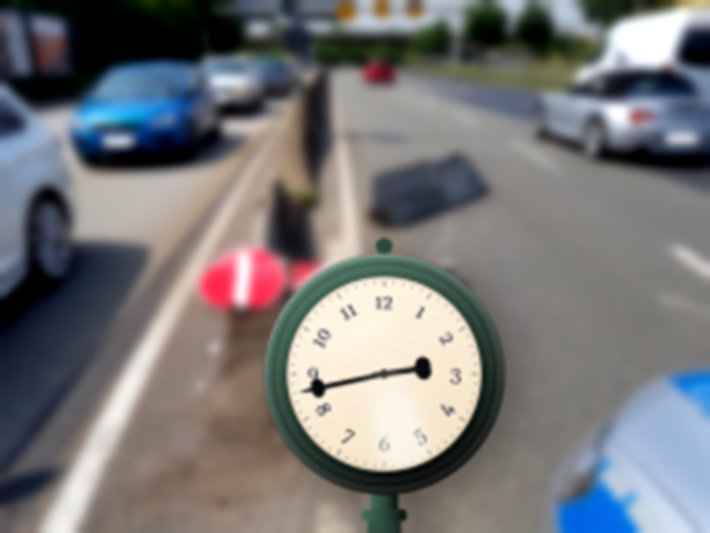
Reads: 2:43
